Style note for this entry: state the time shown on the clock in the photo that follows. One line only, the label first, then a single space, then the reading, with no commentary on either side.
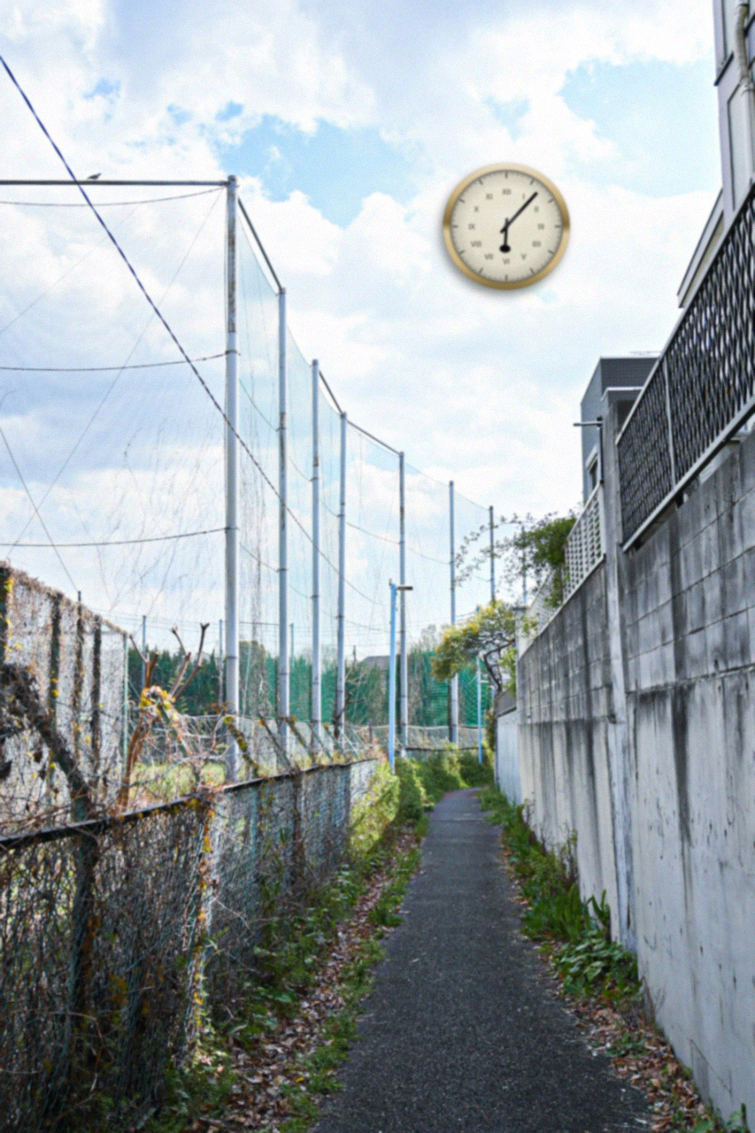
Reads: 6:07
